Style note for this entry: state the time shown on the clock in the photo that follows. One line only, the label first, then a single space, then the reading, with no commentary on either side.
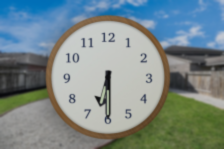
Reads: 6:30
